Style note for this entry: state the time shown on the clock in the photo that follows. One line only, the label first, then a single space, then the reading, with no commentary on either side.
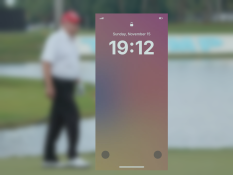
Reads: 19:12
